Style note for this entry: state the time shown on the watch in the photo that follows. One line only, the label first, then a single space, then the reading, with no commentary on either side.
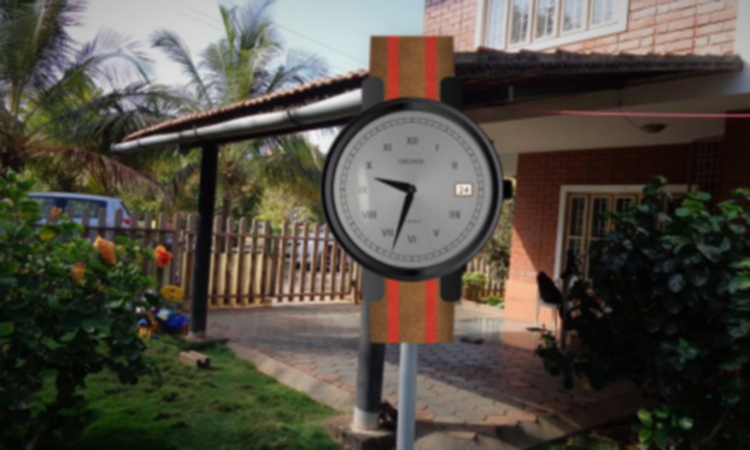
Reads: 9:33
